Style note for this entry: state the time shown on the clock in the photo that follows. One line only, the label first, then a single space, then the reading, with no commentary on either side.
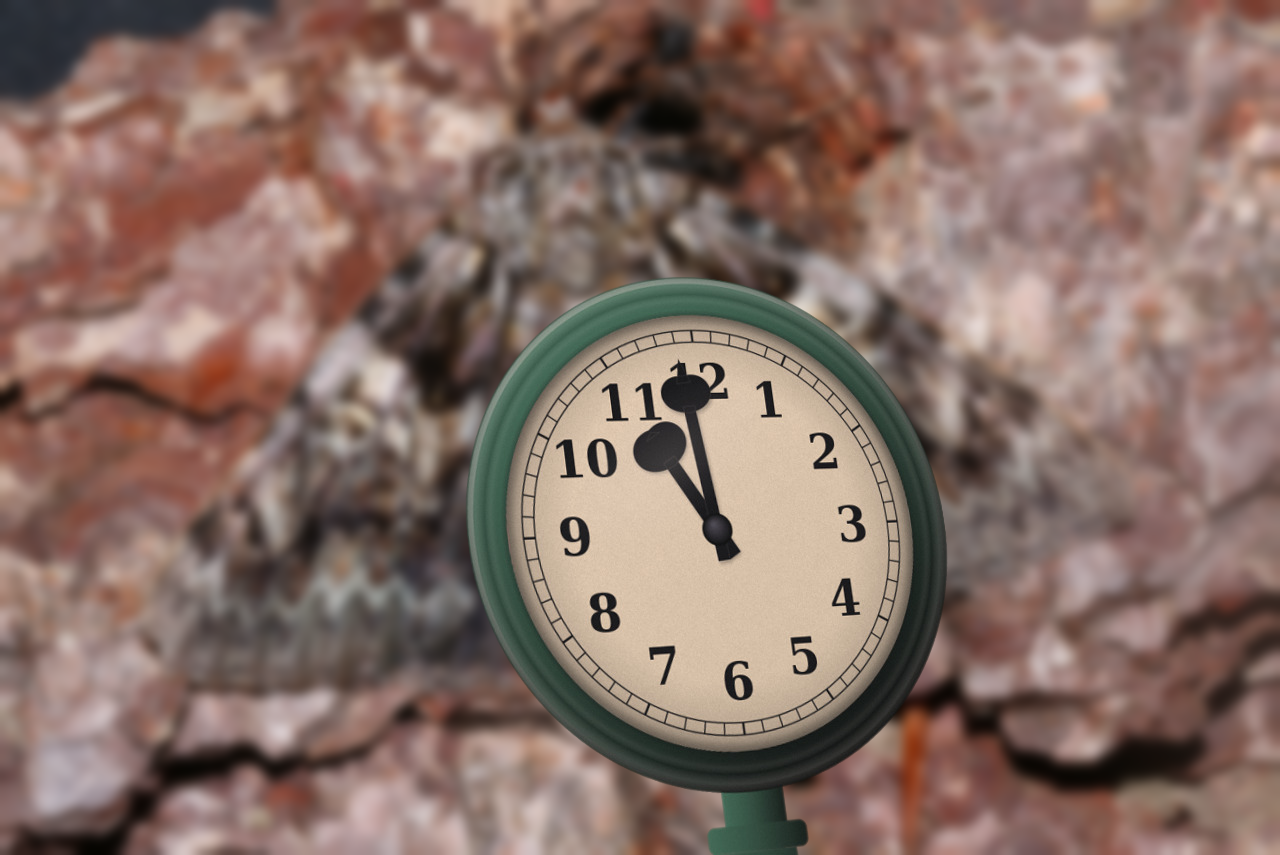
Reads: 10:59
